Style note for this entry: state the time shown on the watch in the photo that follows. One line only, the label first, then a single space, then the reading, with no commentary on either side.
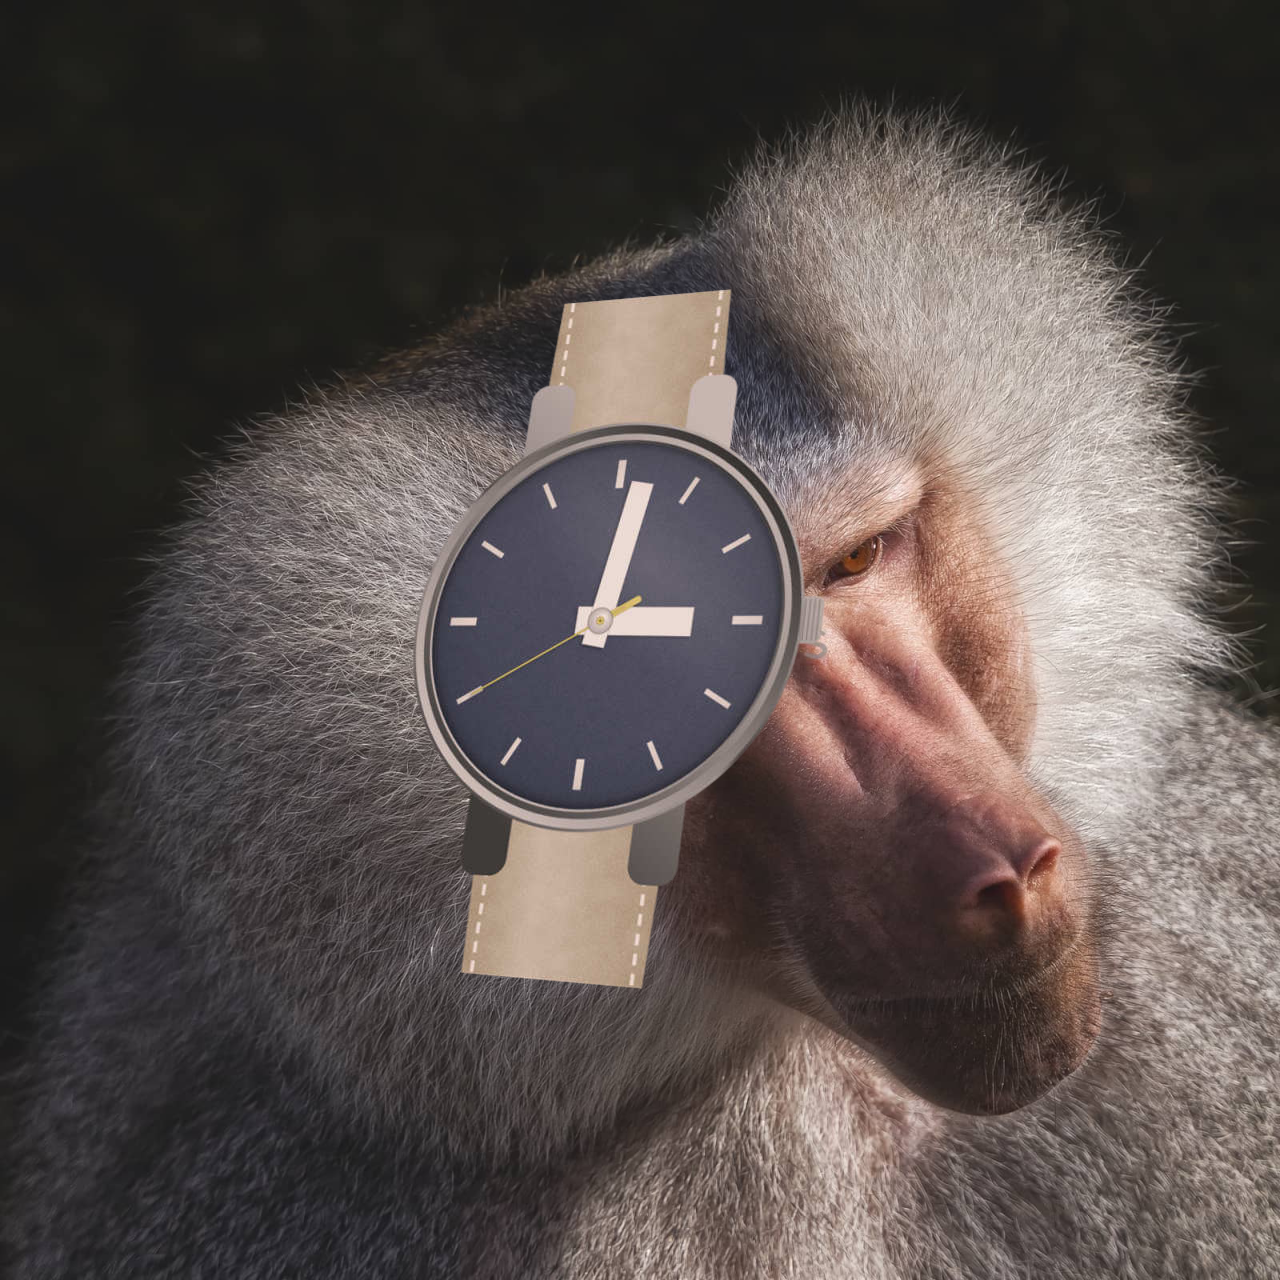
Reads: 3:01:40
